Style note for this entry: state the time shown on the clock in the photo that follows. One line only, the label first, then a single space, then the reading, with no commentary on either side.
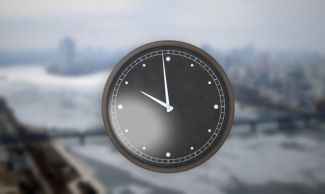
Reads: 9:59
